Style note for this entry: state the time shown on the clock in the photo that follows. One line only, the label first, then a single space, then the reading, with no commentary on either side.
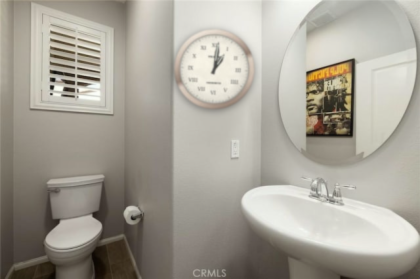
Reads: 1:01
